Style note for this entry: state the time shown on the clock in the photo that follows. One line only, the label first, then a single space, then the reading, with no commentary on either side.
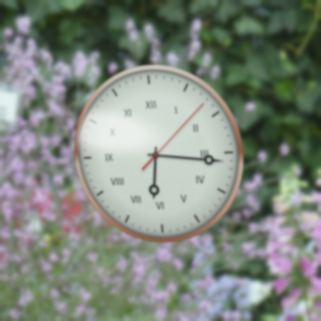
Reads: 6:16:08
